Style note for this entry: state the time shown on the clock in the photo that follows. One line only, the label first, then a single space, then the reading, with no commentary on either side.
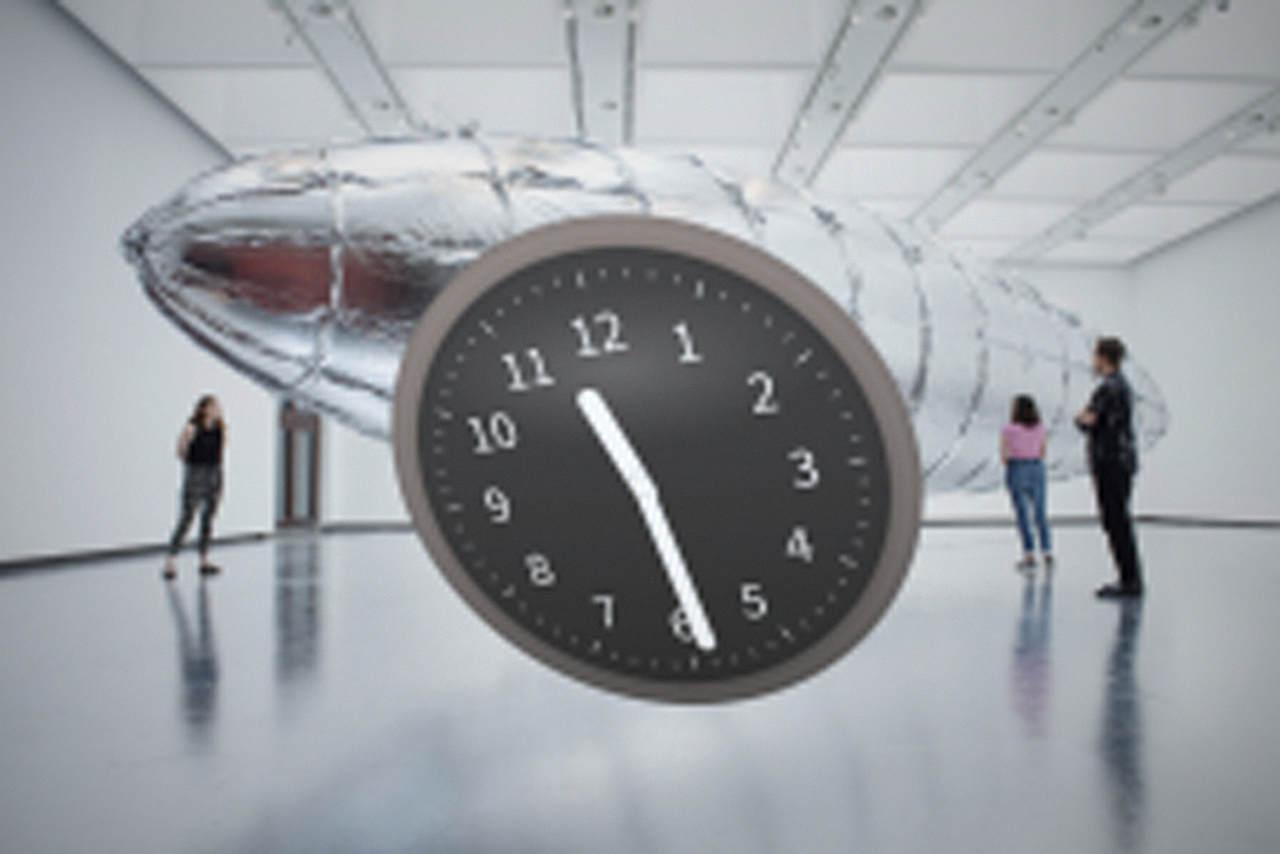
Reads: 11:29
